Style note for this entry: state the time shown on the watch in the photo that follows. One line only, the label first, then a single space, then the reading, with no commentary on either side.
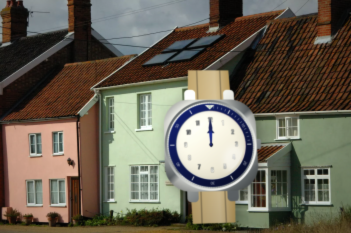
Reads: 12:00
